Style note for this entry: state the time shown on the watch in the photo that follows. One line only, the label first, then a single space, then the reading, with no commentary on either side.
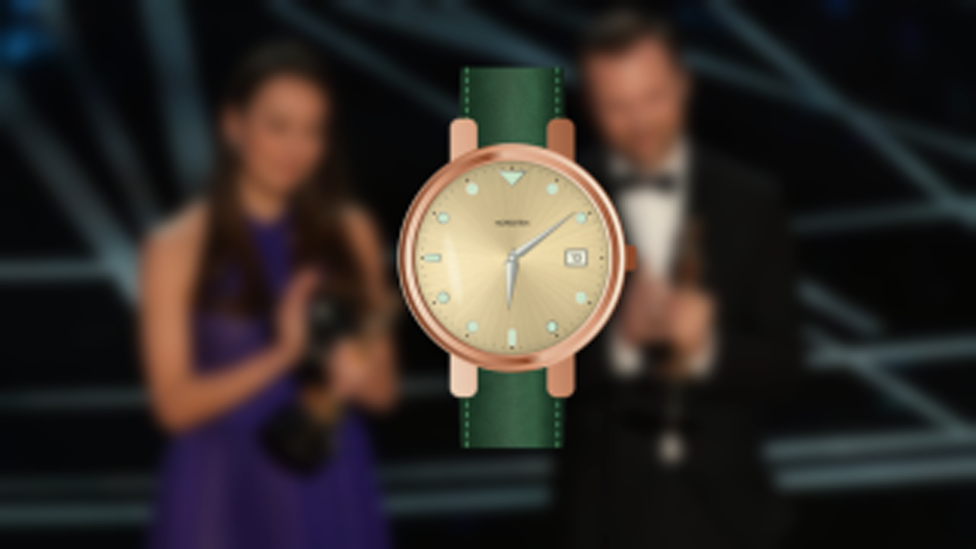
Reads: 6:09
